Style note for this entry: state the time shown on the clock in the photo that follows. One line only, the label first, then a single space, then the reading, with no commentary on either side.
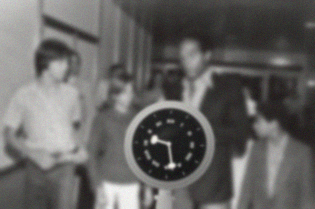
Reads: 9:28
